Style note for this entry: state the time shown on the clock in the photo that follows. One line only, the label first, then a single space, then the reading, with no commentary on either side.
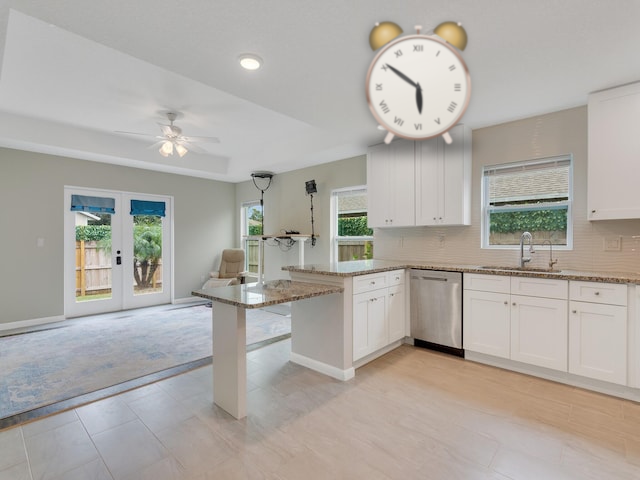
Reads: 5:51
